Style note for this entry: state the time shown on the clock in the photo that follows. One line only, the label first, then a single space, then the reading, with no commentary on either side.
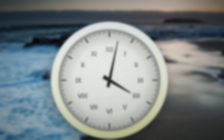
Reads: 4:02
